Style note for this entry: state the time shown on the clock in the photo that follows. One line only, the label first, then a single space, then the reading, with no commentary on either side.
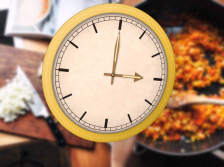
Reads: 3:00
